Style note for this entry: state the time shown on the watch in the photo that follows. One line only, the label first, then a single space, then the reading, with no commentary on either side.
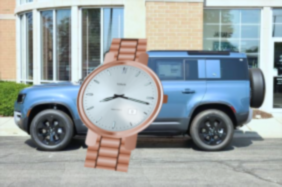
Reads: 8:17
